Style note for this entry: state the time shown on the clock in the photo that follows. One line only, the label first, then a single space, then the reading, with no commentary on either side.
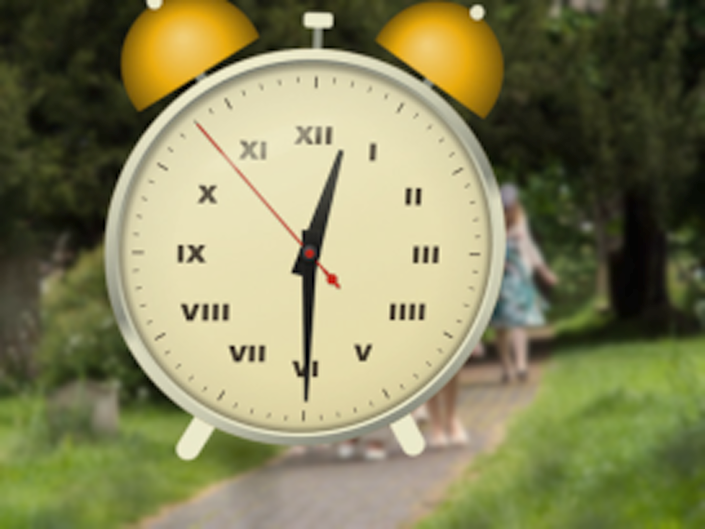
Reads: 12:29:53
